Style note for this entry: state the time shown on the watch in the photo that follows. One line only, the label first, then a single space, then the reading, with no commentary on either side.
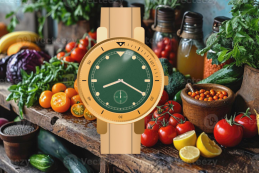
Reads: 8:20
